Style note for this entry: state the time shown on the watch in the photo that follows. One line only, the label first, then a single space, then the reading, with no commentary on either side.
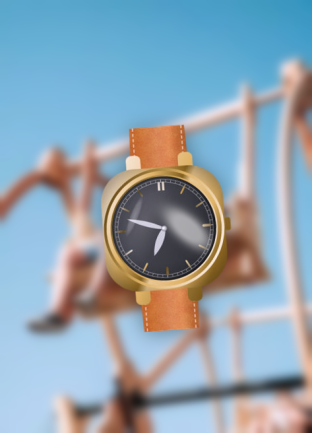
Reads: 6:48
